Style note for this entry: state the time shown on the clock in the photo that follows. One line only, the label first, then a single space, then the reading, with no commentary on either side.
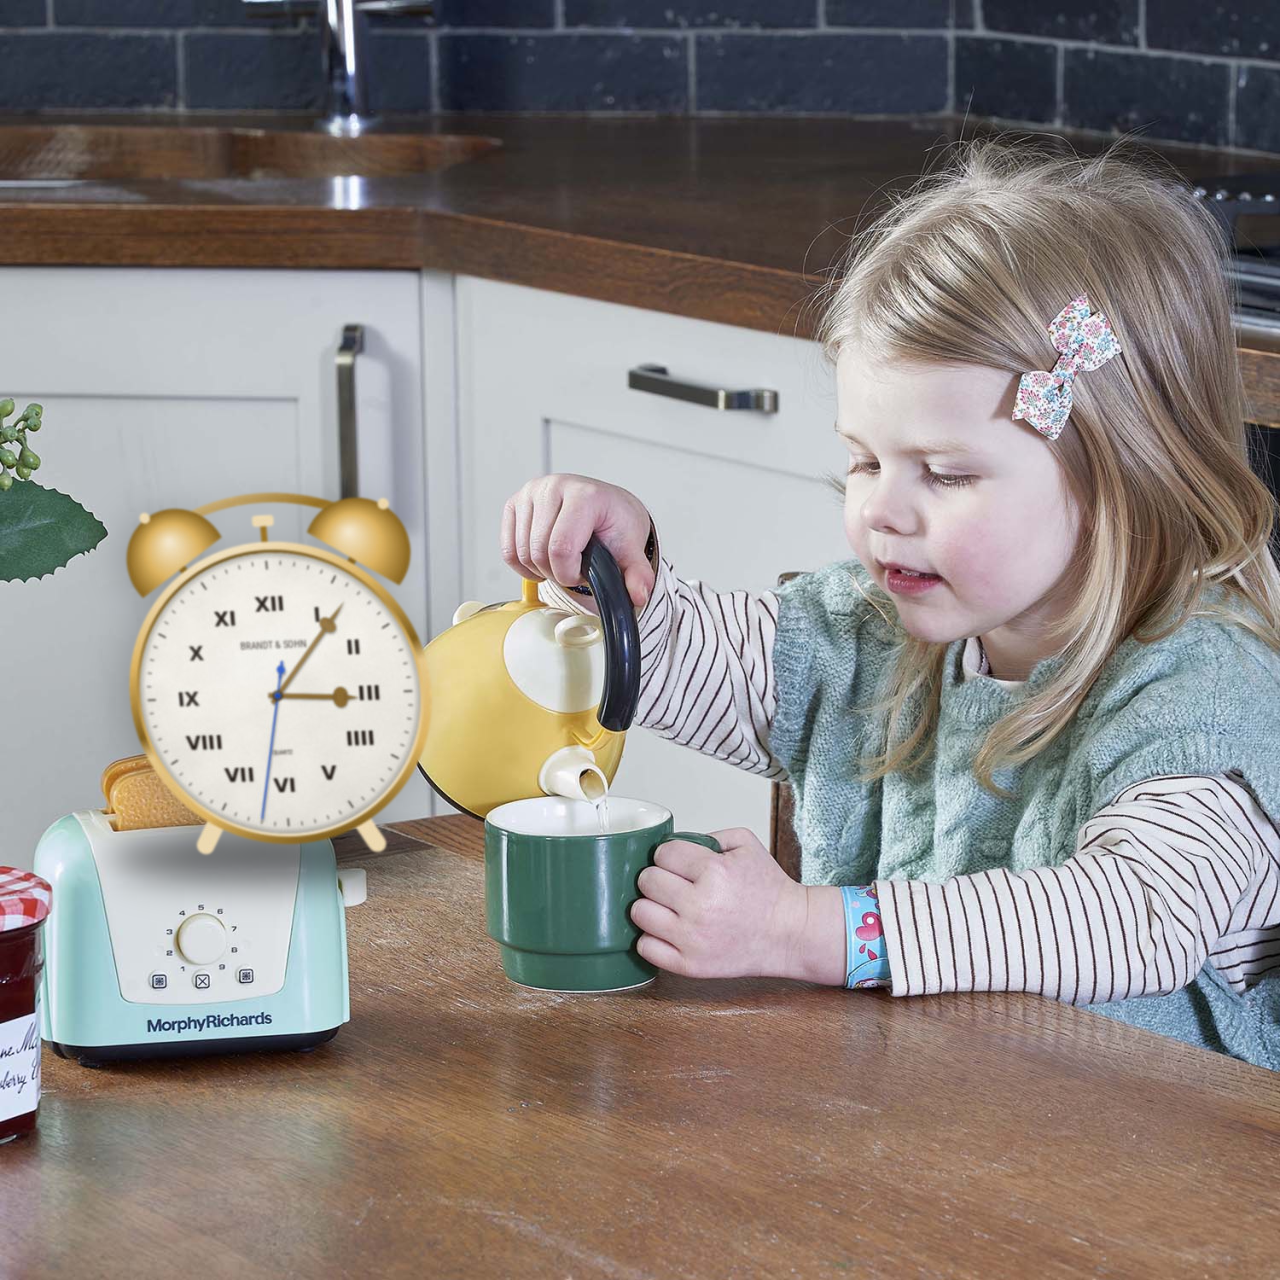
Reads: 3:06:32
